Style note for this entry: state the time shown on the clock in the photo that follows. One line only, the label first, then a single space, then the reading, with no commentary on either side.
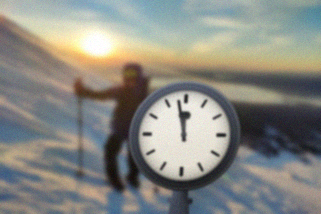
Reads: 11:58
